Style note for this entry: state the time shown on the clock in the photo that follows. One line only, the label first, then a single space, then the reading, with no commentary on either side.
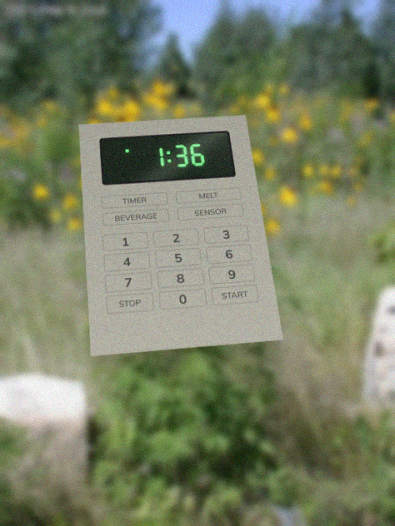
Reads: 1:36
